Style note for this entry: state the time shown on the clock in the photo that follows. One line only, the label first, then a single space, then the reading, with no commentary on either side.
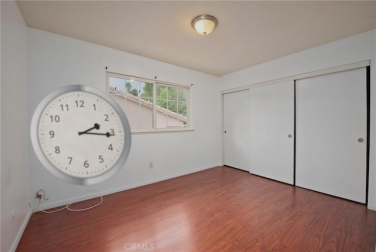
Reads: 2:16
